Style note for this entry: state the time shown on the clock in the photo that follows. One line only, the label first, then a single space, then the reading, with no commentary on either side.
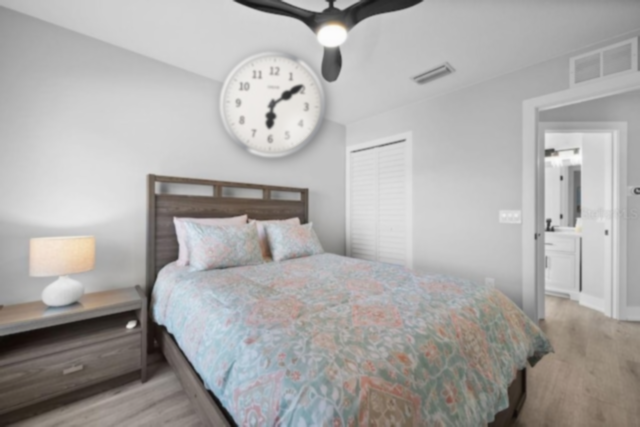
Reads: 6:09
